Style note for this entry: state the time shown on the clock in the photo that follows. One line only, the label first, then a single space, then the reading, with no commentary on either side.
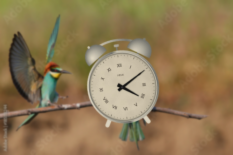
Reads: 4:10
